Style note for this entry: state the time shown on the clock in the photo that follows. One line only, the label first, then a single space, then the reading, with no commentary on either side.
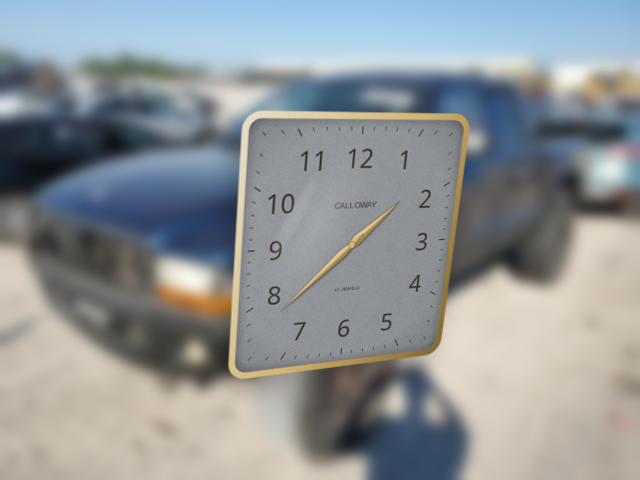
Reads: 1:38
